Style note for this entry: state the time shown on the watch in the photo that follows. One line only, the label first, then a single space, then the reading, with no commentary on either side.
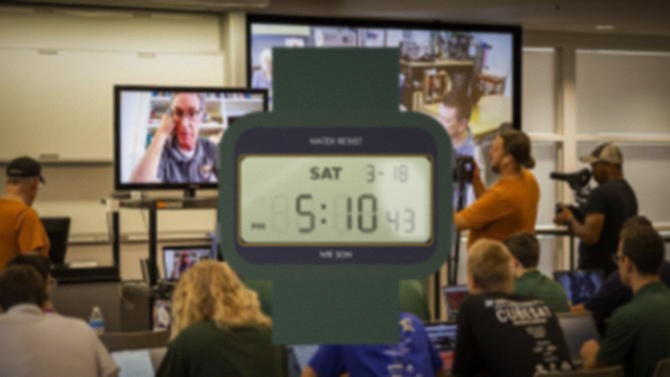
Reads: 5:10:43
